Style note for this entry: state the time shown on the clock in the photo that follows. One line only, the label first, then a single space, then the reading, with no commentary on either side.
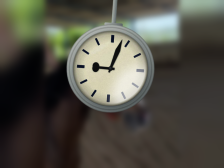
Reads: 9:03
